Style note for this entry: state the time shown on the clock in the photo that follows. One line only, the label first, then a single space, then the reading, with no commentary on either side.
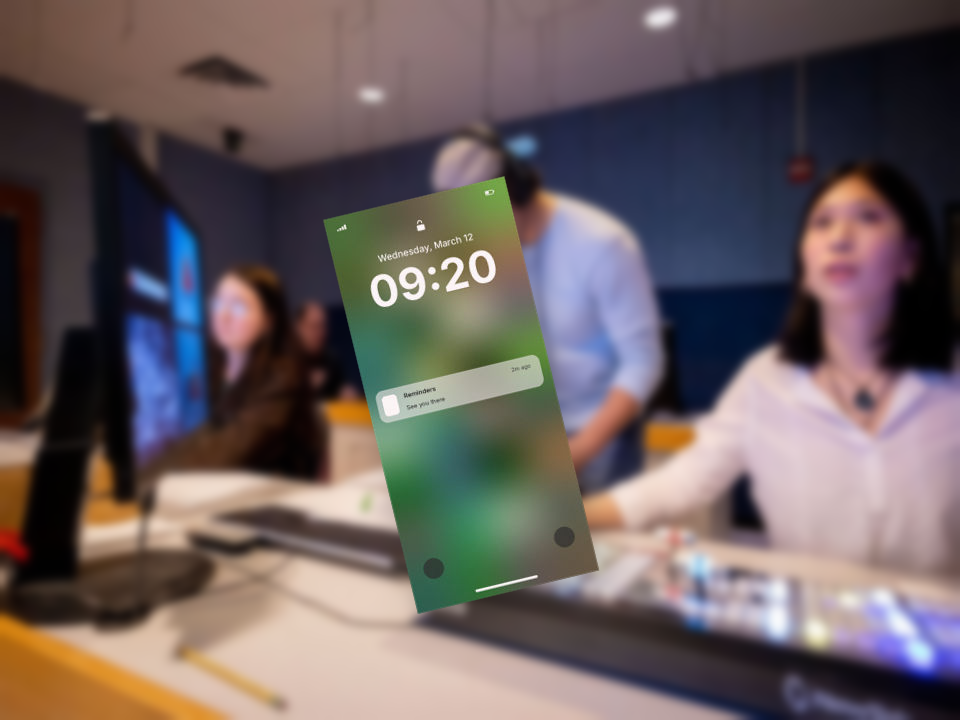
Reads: 9:20
